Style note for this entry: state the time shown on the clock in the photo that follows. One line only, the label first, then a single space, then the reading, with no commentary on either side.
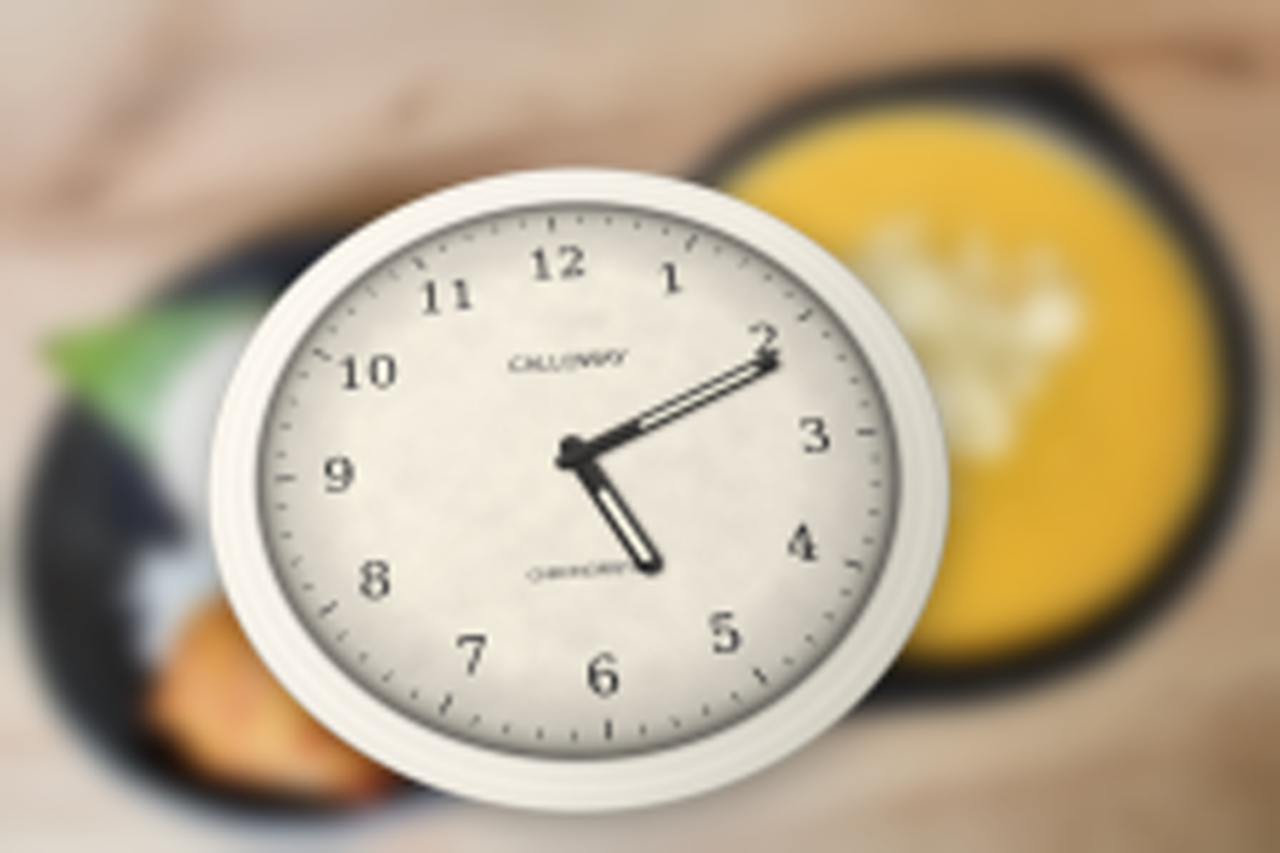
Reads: 5:11
